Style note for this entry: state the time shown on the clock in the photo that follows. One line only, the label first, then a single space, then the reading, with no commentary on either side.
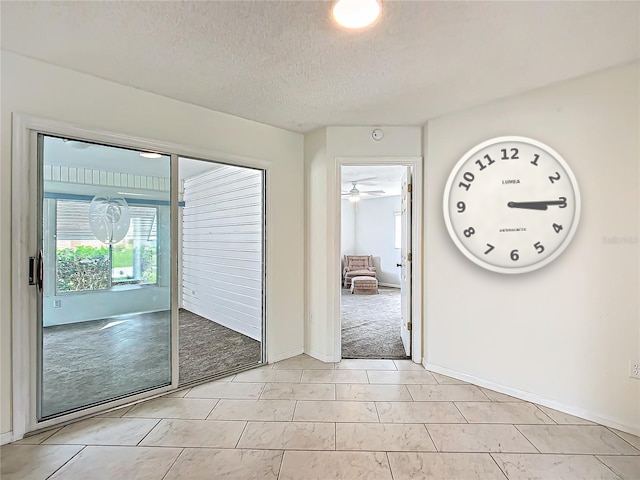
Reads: 3:15
